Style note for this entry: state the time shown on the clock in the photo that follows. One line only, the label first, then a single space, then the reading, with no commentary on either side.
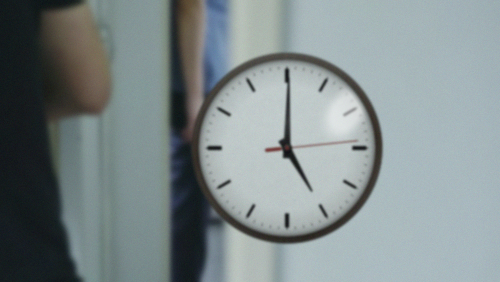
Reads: 5:00:14
